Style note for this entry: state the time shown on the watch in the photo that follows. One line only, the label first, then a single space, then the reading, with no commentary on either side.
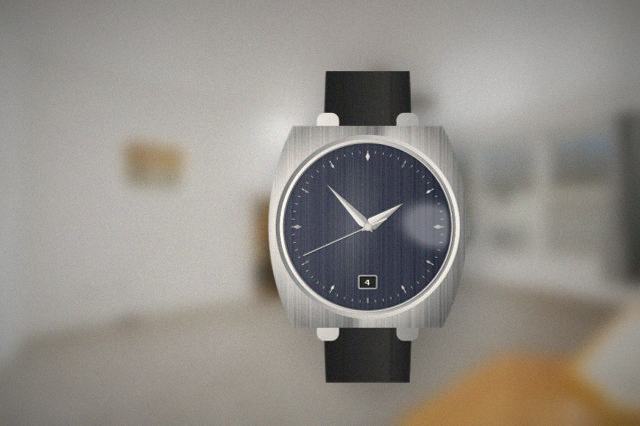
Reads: 1:52:41
